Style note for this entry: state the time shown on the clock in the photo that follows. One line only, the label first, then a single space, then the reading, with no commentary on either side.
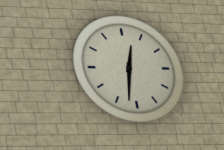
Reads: 12:32
